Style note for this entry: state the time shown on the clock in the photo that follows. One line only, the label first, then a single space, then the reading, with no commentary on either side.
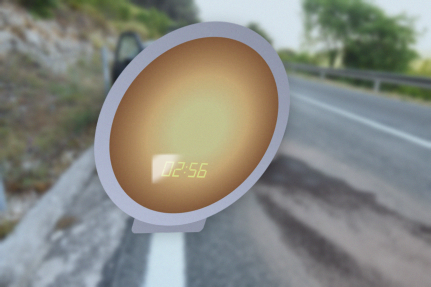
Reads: 2:56
